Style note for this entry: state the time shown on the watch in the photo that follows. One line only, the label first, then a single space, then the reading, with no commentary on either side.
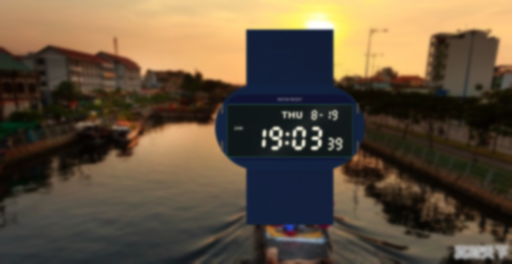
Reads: 19:03:39
